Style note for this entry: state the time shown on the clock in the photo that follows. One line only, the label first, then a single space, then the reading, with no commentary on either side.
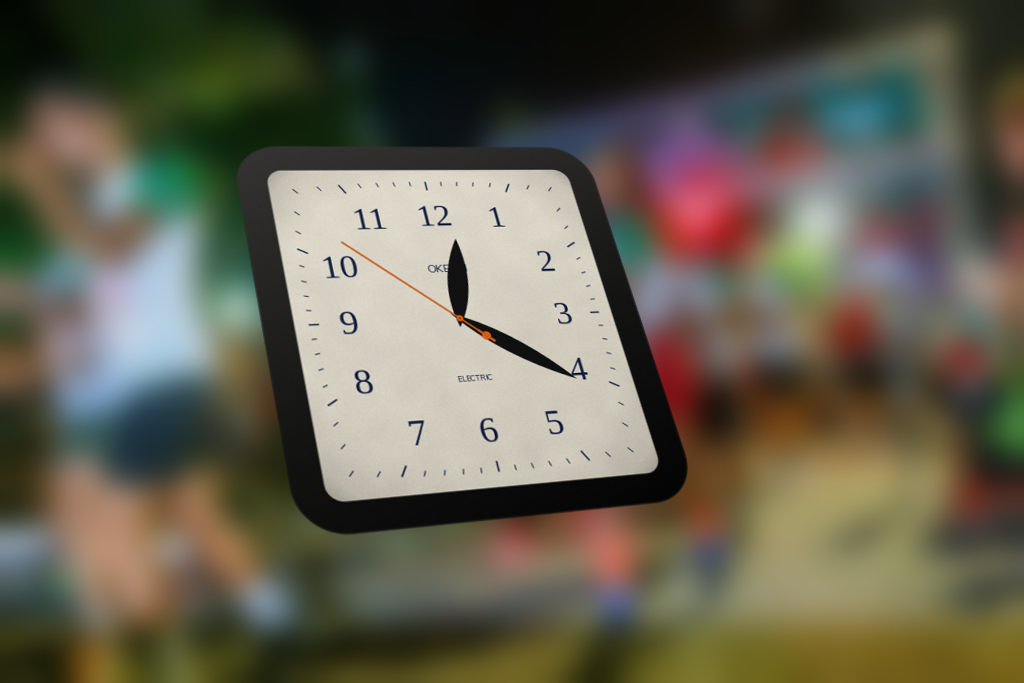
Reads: 12:20:52
